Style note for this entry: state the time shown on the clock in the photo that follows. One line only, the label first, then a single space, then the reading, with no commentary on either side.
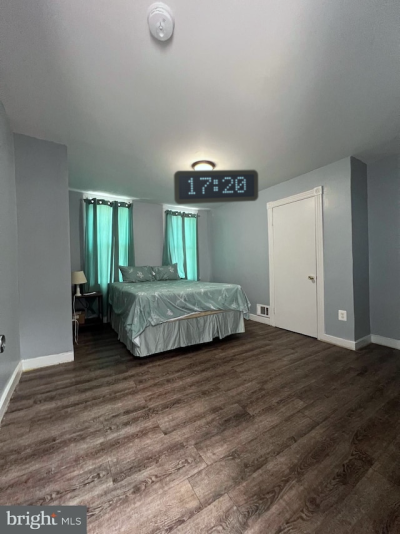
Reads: 17:20
